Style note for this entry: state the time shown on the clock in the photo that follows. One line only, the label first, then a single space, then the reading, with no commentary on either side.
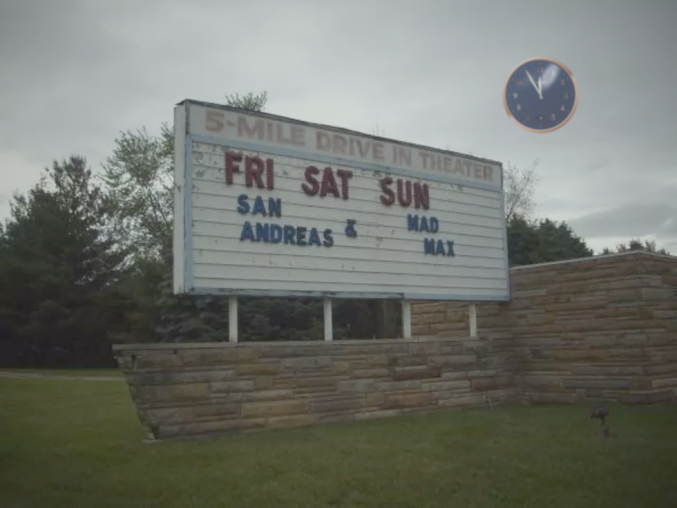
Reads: 11:55
